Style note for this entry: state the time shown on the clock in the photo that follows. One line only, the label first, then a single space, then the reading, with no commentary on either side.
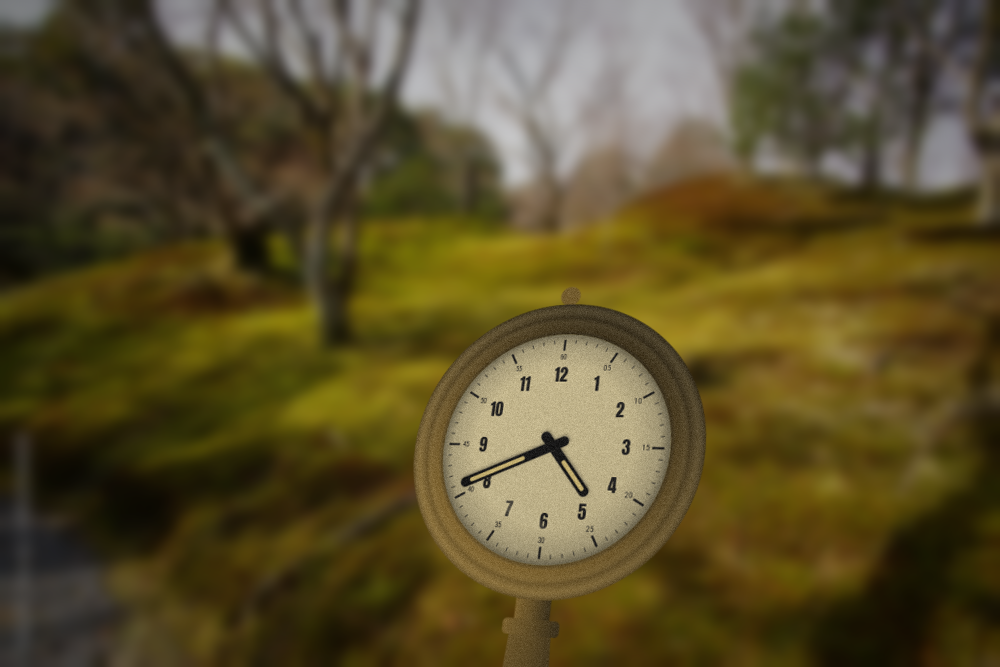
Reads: 4:41
